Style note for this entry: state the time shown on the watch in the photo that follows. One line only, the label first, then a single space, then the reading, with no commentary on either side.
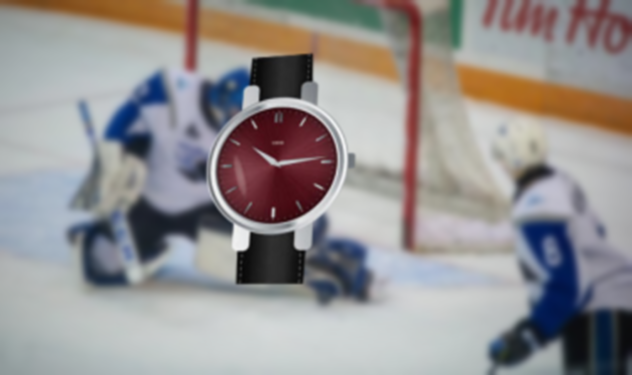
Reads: 10:14
